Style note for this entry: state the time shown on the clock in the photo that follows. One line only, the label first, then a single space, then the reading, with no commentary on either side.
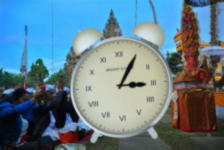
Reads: 3:05
